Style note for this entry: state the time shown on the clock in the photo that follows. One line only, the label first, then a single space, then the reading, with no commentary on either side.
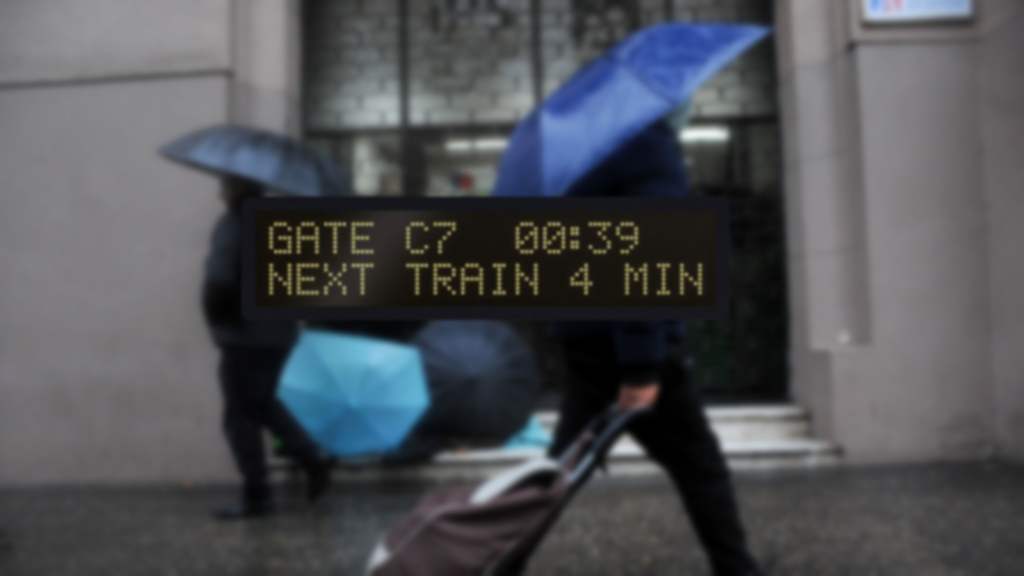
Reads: 0:39
